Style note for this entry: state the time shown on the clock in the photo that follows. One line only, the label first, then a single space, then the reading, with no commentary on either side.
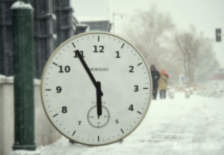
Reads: 5:55
